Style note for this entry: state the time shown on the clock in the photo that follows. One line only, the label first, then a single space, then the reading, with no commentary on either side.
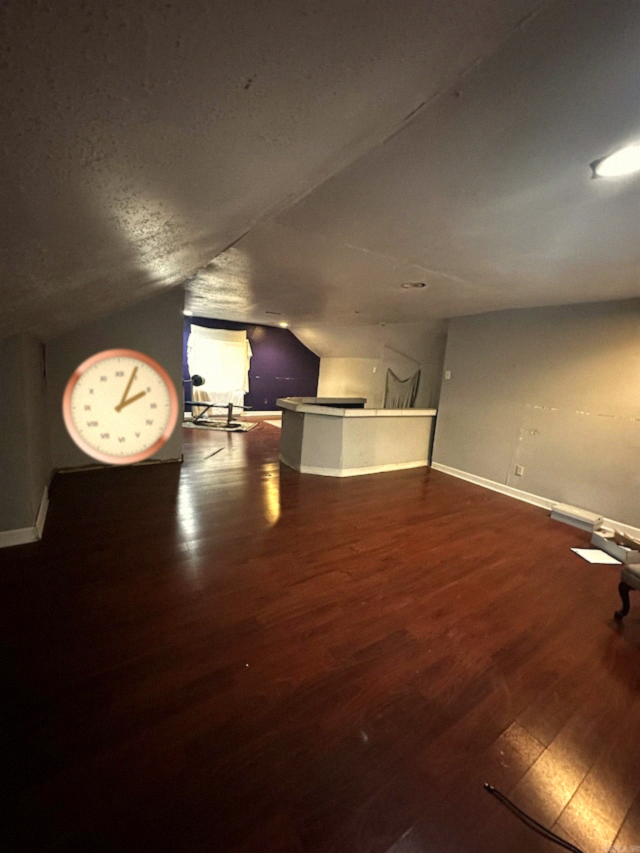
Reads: 2:04
